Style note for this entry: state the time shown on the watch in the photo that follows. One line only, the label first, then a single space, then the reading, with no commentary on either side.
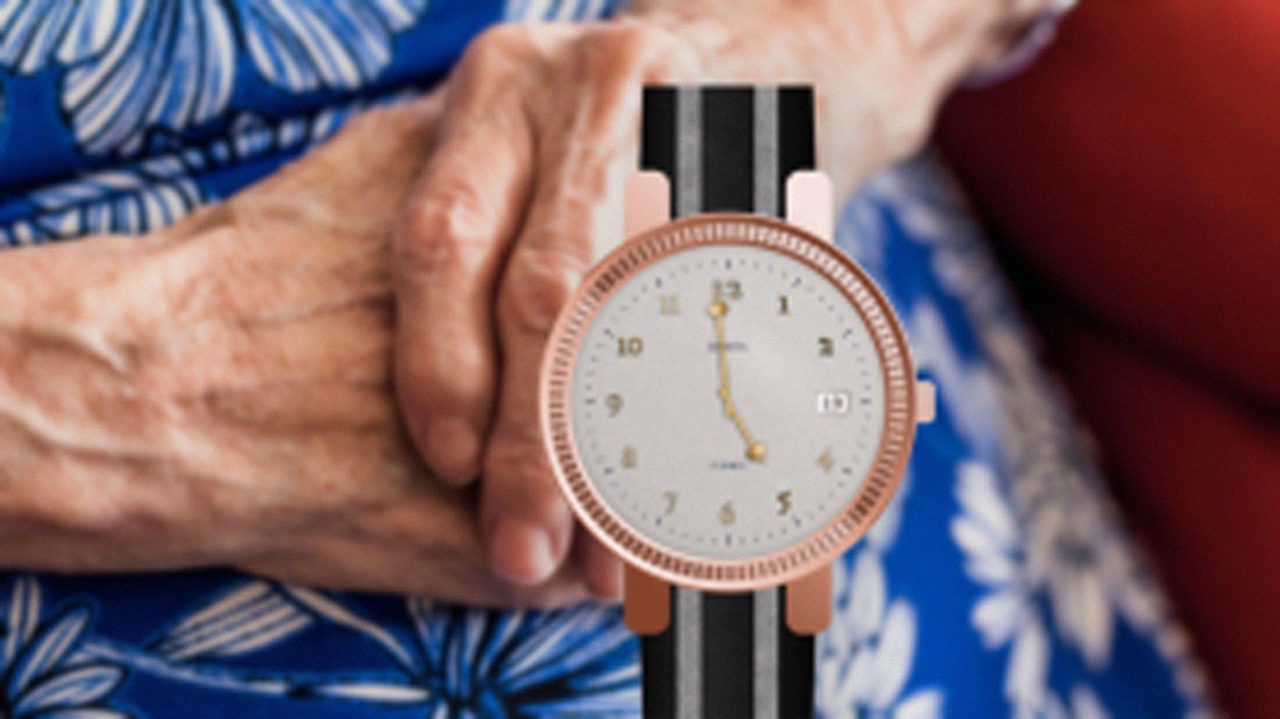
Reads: 4:59
